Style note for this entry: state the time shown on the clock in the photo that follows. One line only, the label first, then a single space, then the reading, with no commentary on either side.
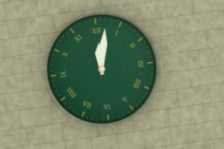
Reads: 12:02
